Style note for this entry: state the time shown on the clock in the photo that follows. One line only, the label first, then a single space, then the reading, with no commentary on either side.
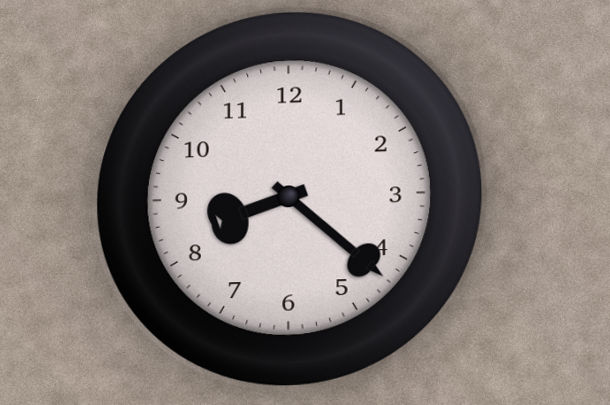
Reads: 8:22
